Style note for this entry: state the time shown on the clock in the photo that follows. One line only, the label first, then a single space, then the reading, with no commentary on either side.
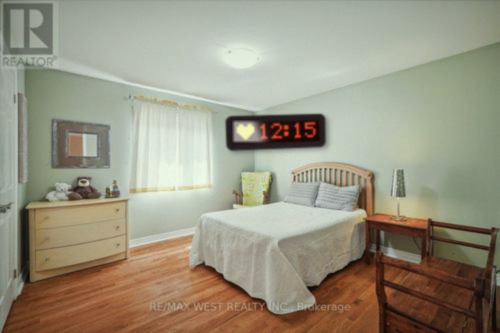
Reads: 12:15
